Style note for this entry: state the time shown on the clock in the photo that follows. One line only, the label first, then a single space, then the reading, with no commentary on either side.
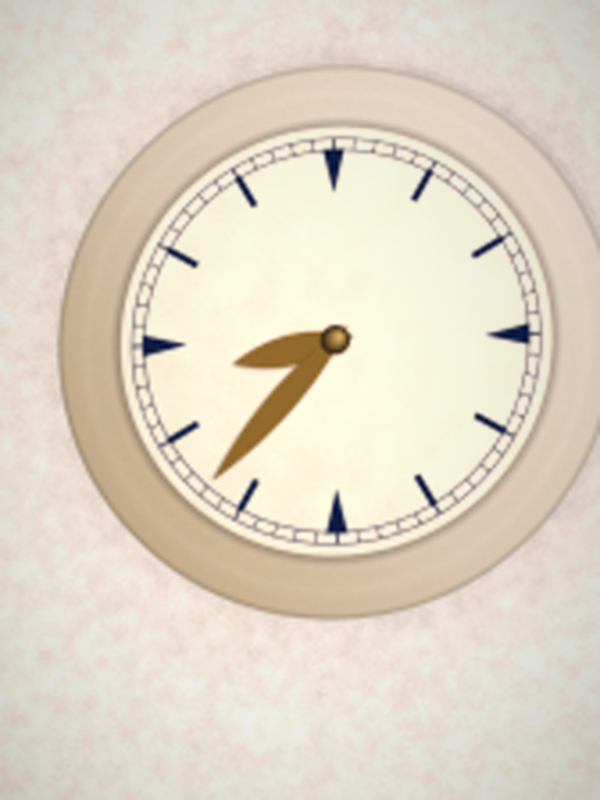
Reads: 8:37
